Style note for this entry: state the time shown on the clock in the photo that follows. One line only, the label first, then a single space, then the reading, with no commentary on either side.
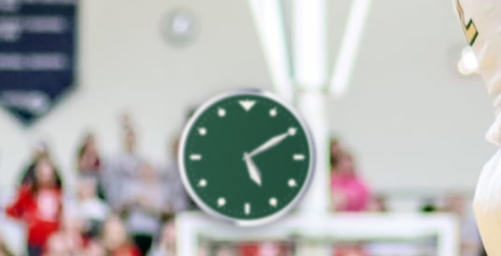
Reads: 5:10
